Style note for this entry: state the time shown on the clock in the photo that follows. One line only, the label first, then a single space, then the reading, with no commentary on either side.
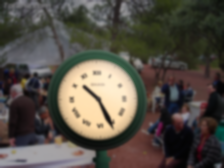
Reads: 10:26
